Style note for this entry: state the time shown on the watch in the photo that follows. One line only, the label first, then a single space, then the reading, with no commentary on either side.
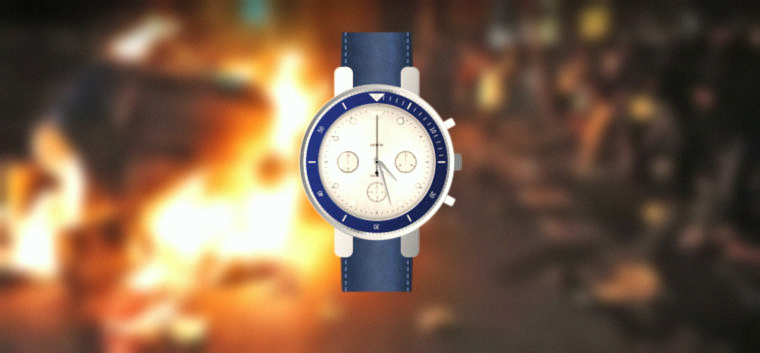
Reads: 4:27
